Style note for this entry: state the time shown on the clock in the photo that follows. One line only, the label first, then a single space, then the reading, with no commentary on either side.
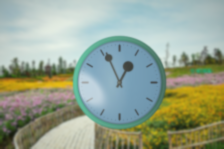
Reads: 12:56
